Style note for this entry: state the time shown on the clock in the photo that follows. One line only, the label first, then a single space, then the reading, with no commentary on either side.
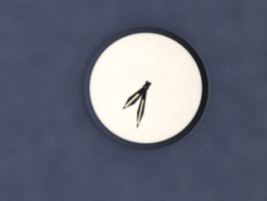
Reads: 7:32
